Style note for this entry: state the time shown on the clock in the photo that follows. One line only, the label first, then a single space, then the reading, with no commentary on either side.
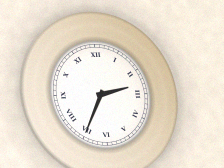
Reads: 2:35
